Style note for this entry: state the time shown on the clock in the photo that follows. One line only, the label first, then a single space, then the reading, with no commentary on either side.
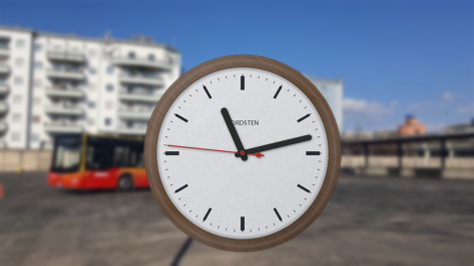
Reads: 11:12:46
